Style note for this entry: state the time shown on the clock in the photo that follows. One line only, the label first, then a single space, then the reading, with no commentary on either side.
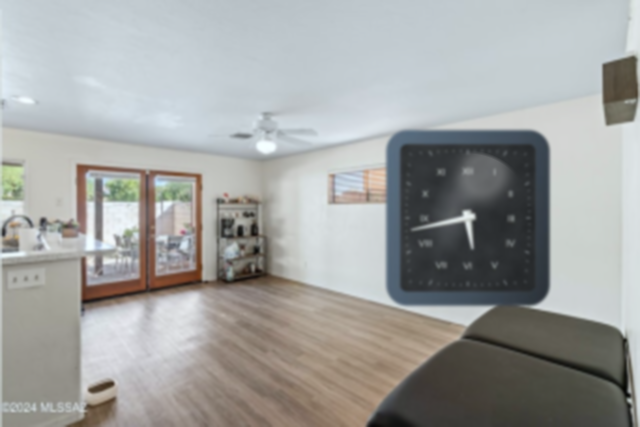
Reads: 5:43
